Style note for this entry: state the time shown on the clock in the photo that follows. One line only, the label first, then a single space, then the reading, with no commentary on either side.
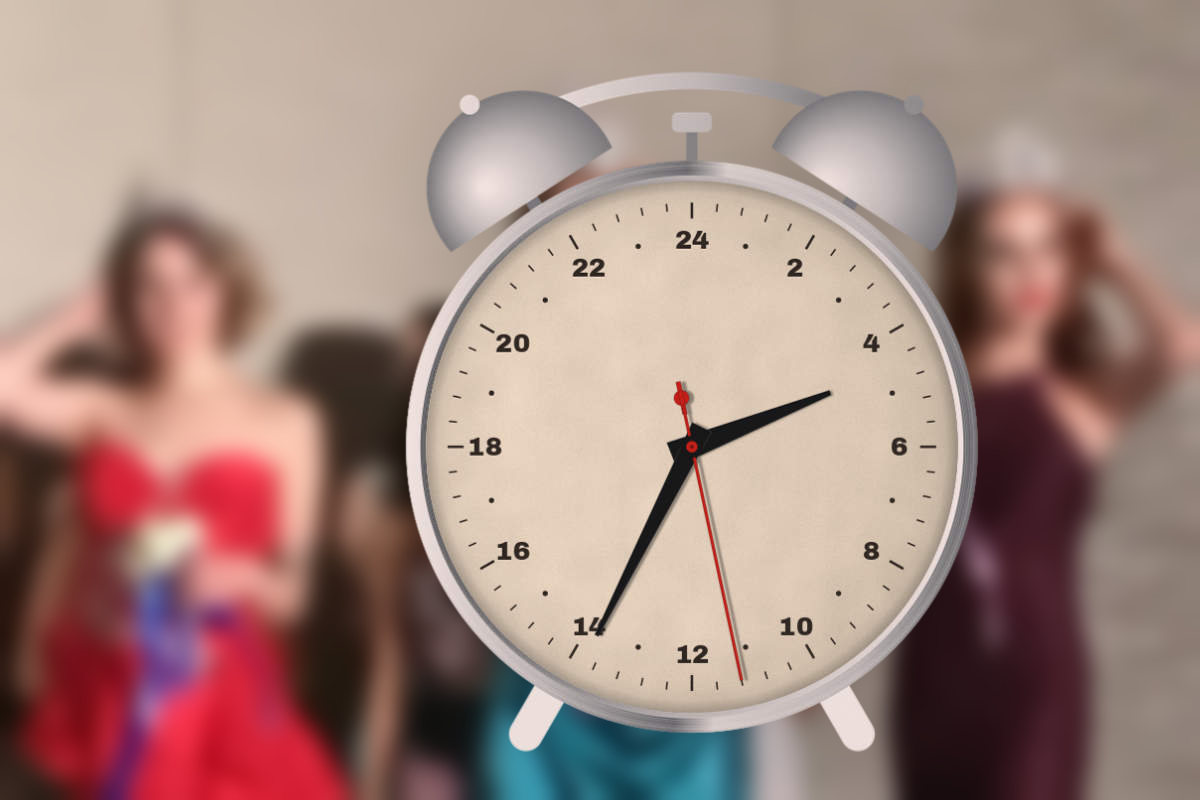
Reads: 4:34:28
